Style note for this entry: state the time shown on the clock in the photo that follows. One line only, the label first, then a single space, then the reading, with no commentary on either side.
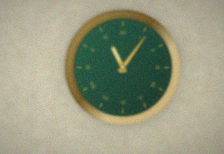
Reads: 11:06
